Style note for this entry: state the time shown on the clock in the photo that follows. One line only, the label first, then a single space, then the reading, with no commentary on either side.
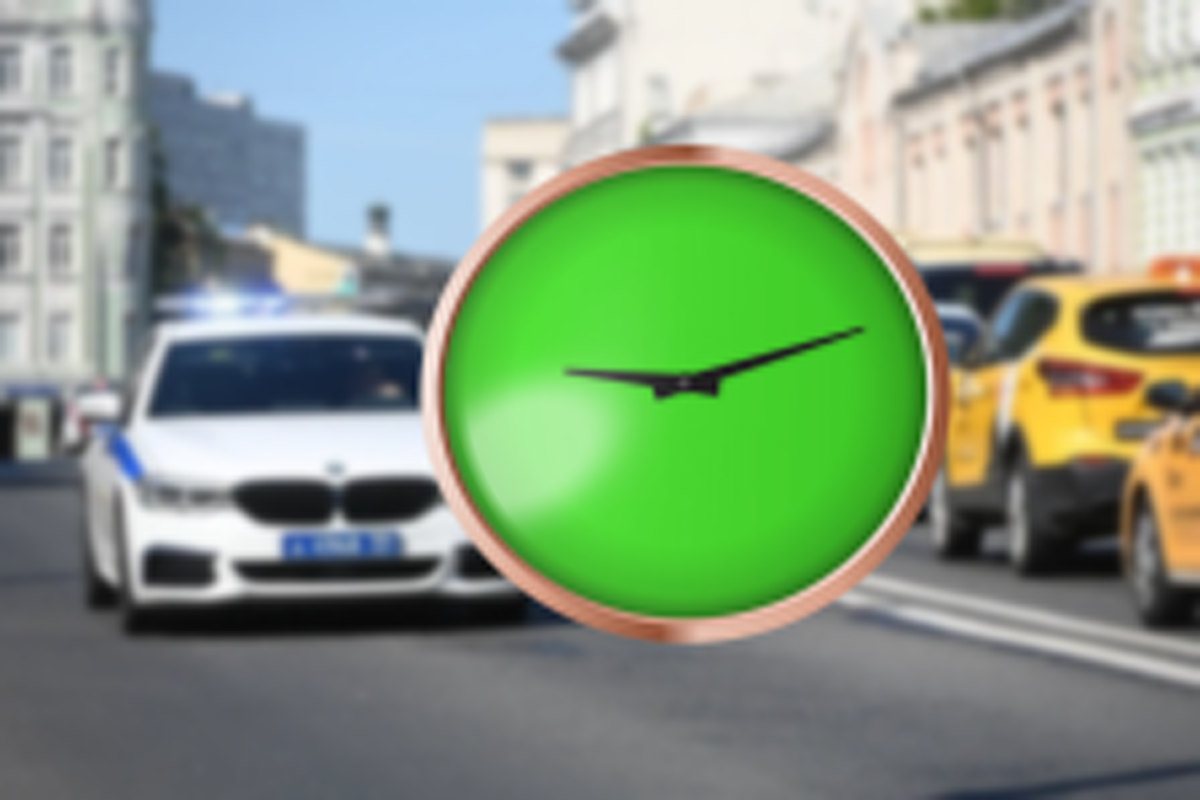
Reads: 9:12
